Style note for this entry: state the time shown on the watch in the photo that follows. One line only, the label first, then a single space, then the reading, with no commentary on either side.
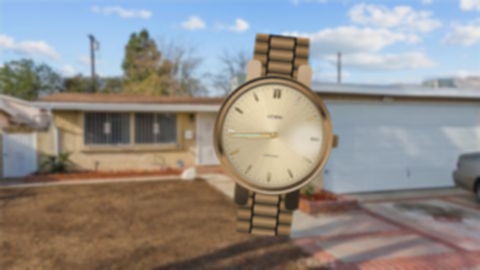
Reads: 8:44
